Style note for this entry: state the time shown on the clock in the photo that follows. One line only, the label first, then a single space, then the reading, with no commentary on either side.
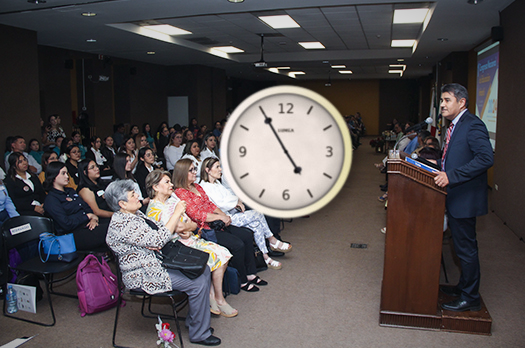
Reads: 4:55
